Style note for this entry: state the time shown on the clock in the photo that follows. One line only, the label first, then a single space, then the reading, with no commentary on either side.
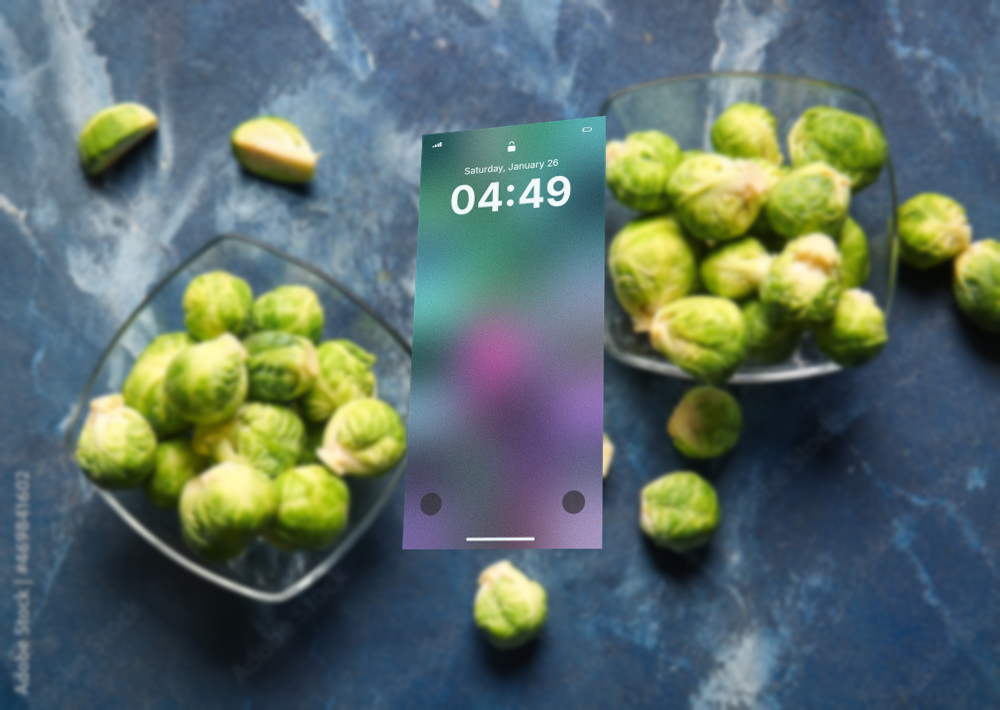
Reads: 4:49
